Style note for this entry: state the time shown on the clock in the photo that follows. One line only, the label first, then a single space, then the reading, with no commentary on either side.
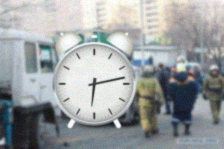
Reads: 6:13
